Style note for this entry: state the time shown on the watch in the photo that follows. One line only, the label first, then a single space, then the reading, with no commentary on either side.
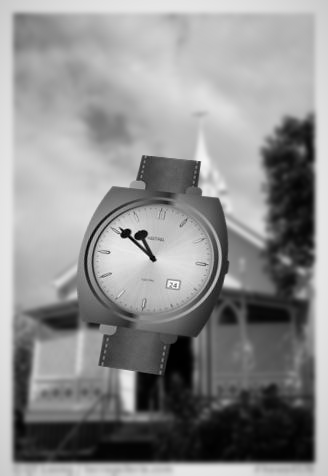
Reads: 10:51
